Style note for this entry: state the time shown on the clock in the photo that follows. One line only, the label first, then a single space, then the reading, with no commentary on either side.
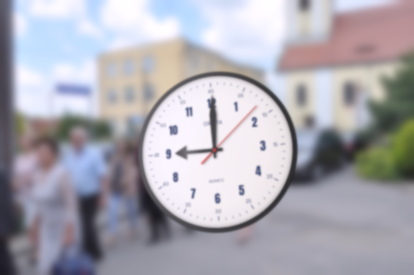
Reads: 9:00:08
